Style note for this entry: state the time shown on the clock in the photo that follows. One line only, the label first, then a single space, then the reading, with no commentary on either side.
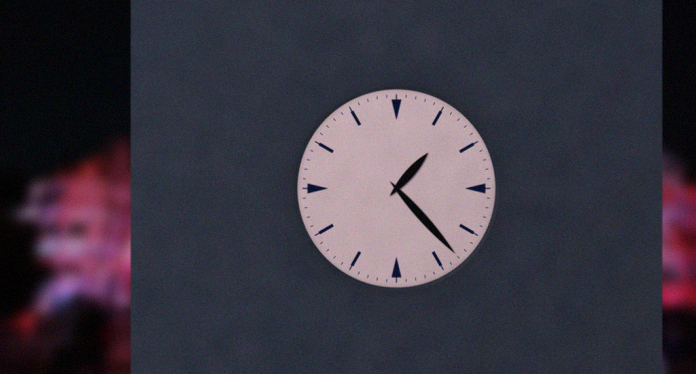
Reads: 1:23
